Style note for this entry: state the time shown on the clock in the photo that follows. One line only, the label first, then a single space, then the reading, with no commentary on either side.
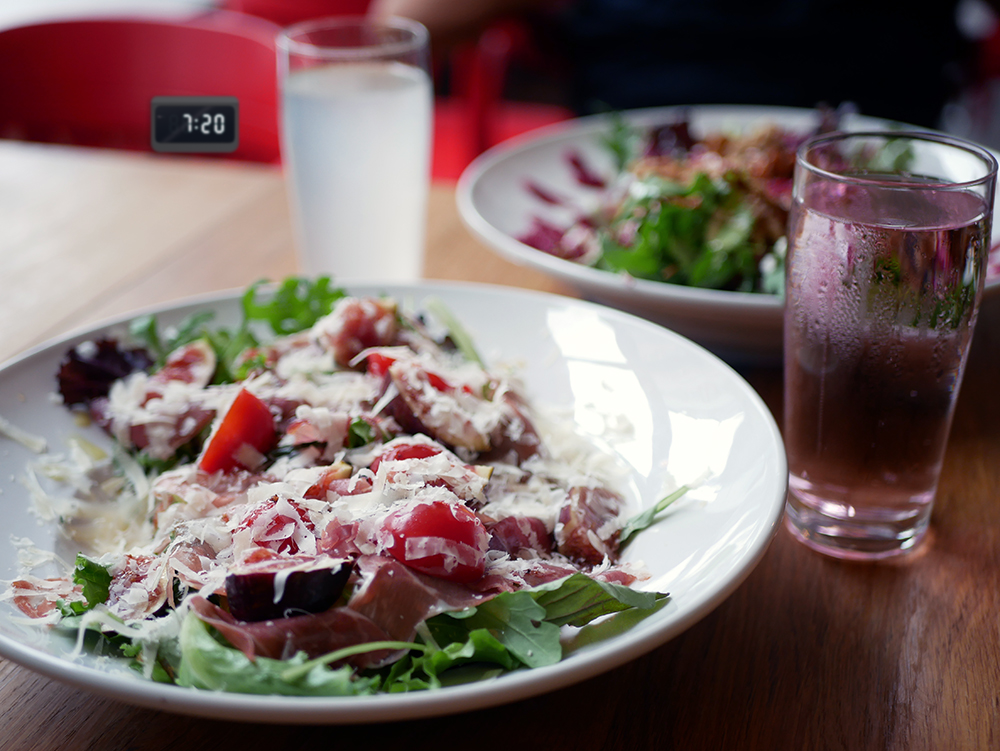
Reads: 7:20
